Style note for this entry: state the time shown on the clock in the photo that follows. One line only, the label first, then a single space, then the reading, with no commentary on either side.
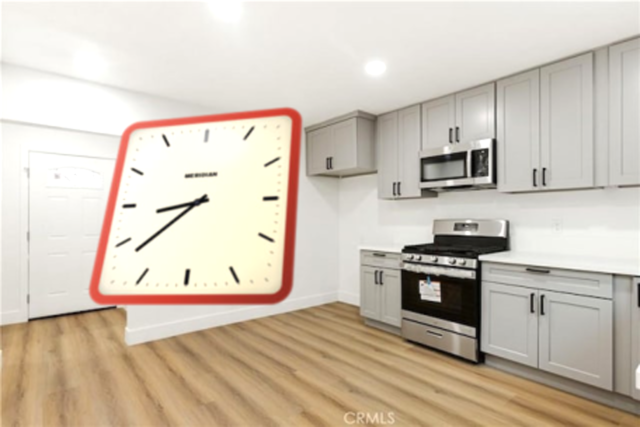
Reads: 8:38
